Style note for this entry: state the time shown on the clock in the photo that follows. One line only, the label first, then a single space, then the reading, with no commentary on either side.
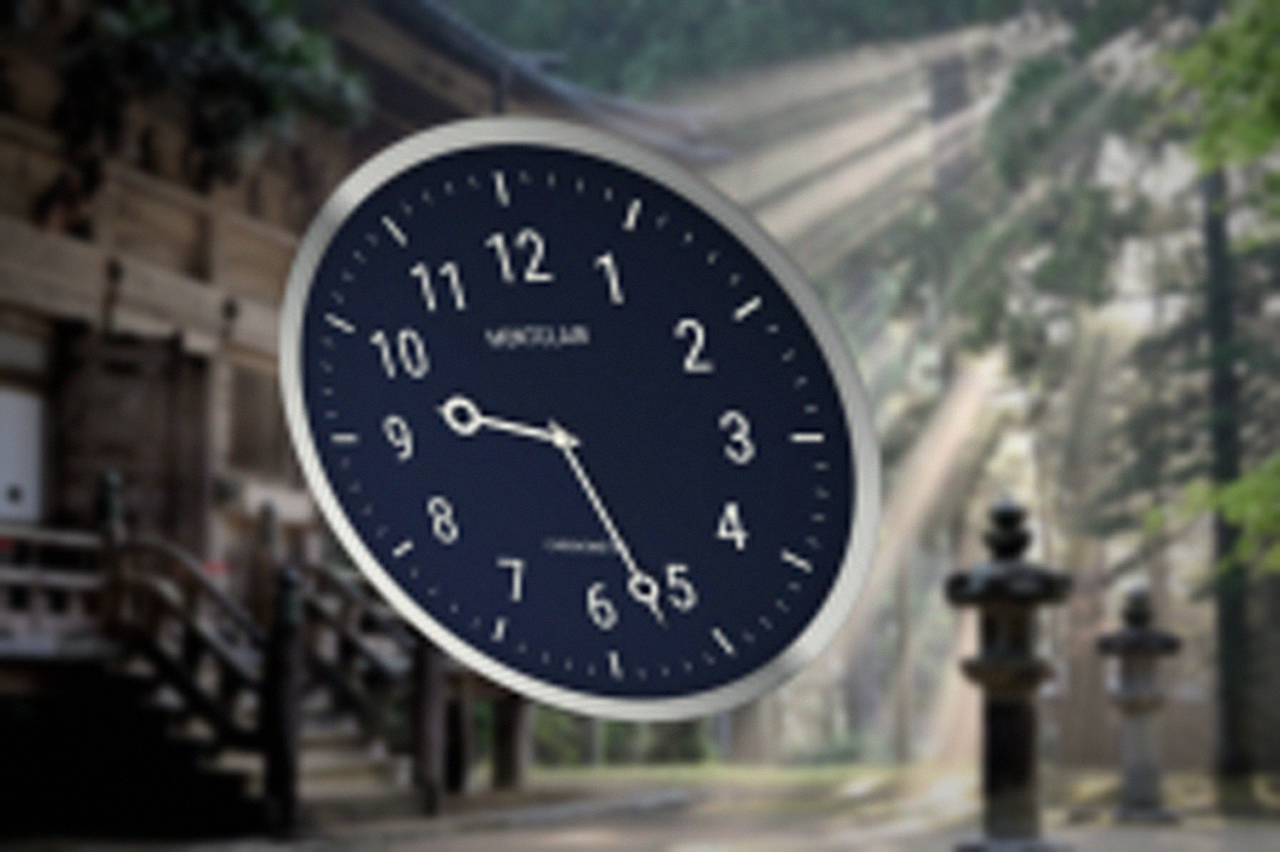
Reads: 9:27
